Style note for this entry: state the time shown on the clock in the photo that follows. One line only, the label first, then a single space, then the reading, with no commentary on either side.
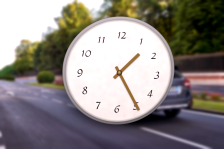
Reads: 1:25
